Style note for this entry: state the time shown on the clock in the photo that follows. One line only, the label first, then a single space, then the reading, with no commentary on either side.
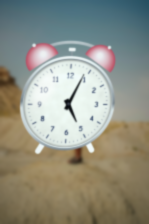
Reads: 5:04
